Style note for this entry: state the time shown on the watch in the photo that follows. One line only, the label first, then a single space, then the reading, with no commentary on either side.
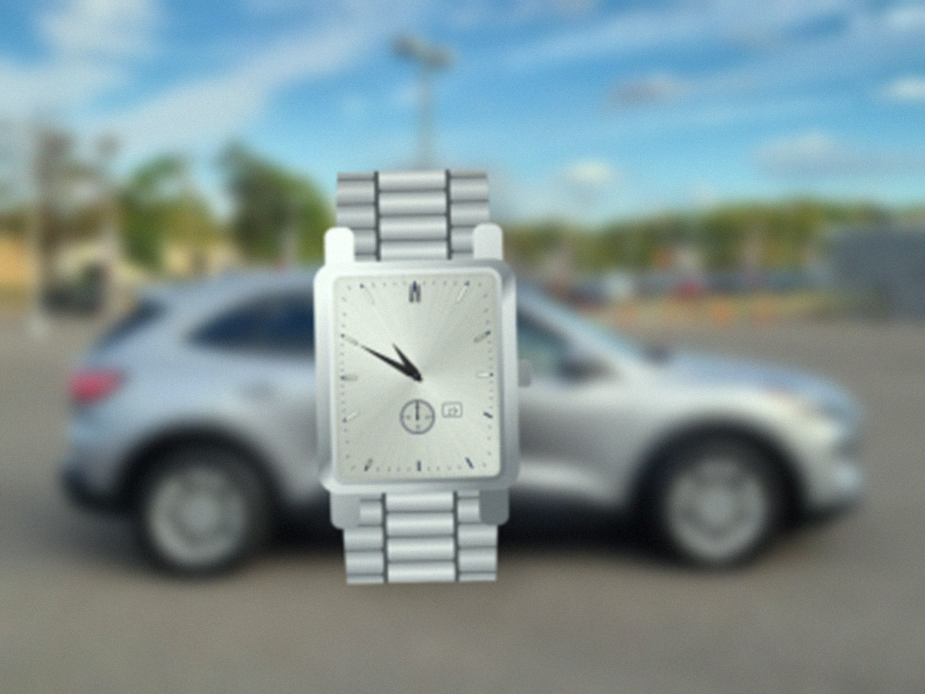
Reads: 10:50
